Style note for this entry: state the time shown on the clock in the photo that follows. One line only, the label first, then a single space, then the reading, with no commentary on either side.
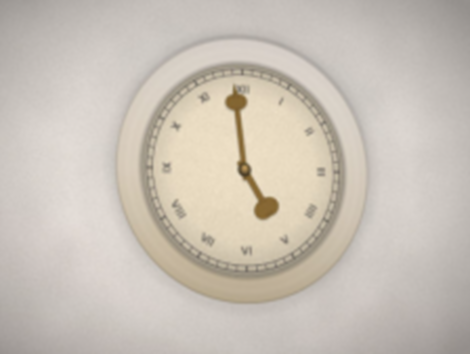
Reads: 4:59
